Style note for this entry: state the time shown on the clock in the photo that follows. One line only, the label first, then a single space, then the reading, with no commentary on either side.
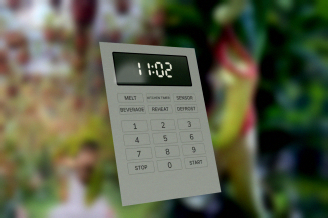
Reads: 11:02
